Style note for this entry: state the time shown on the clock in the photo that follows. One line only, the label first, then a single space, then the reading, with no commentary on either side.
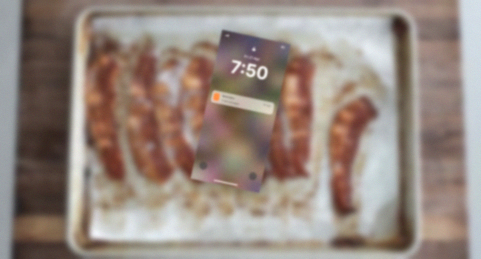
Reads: 7:50
